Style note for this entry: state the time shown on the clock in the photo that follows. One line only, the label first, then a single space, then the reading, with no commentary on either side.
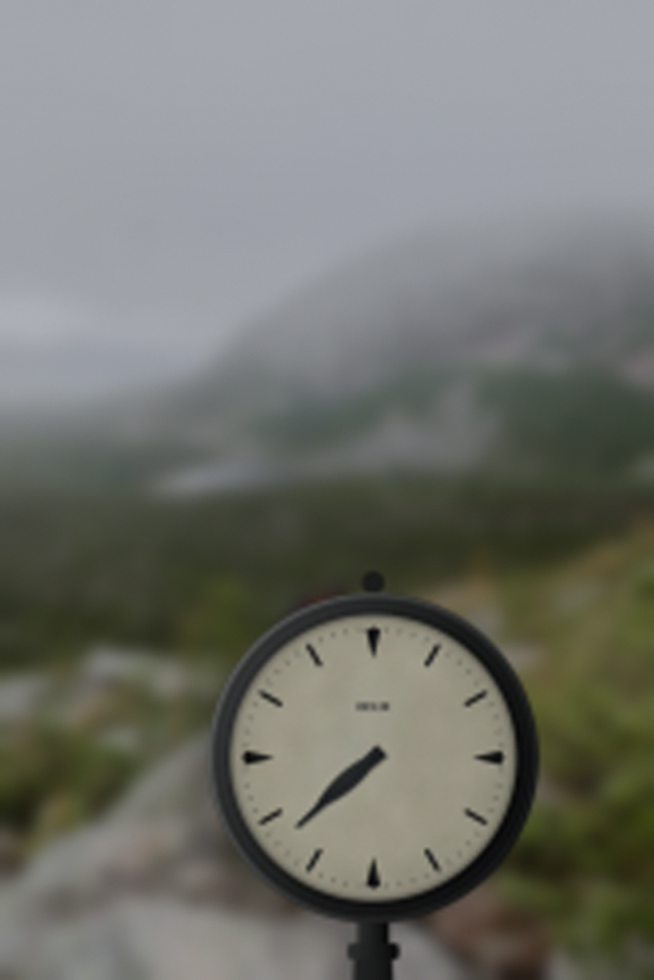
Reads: 7:38
